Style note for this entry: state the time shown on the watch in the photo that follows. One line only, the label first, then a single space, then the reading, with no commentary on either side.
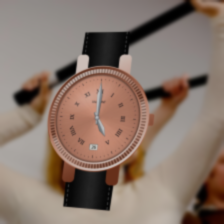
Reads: 5:00
